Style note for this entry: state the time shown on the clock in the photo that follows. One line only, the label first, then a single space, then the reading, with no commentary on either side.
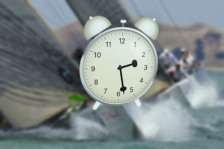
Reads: 2:28
